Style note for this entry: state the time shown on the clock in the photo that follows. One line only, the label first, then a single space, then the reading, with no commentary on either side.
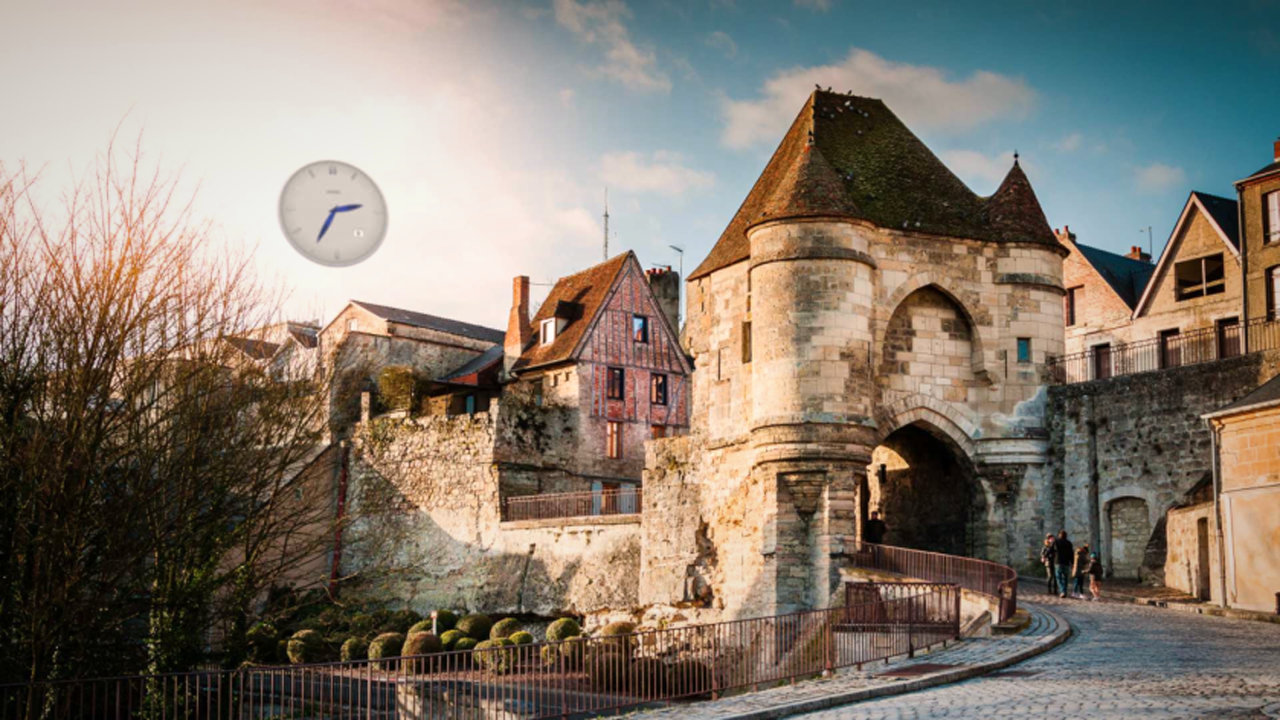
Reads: 2:35
